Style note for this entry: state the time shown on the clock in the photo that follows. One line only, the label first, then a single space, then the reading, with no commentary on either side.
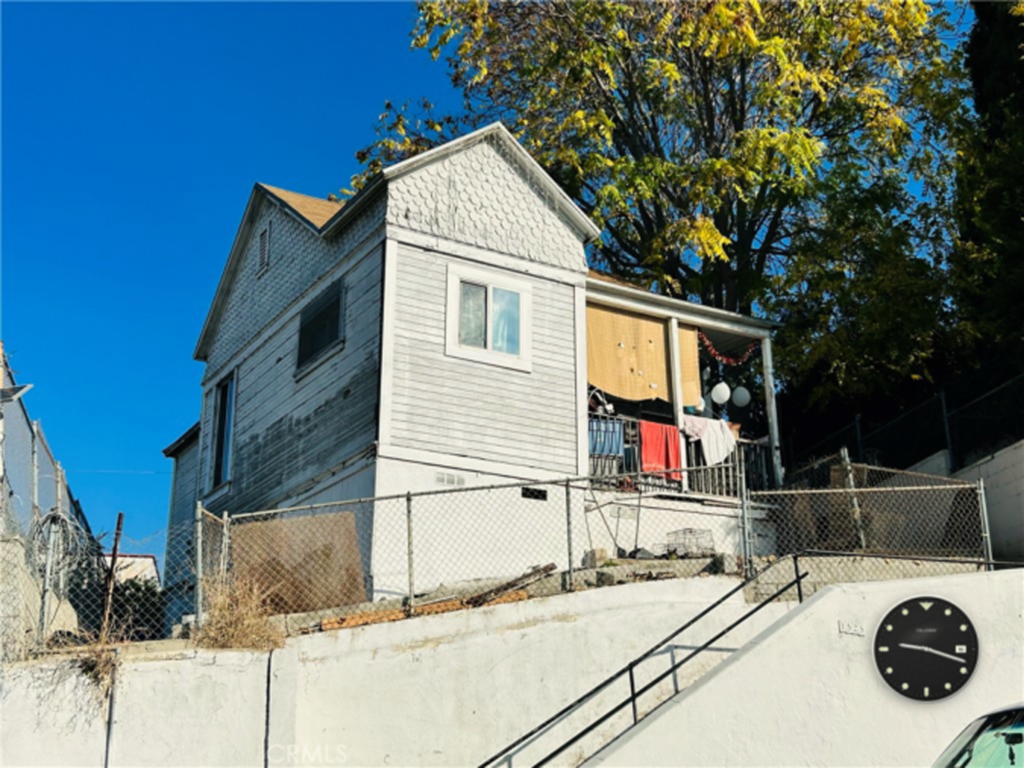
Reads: 9:18
